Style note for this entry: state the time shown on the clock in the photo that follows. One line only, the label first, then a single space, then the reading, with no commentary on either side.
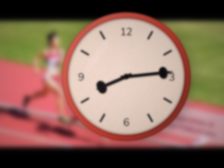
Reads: 8:14
